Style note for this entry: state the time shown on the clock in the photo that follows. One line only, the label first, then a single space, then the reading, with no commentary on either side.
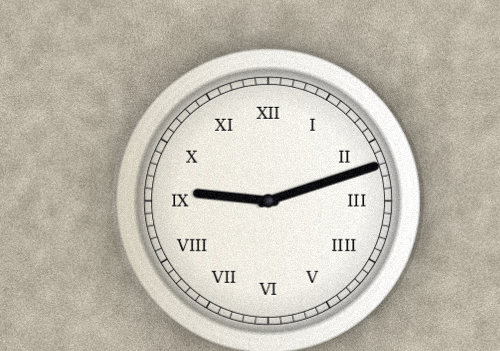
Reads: 9:12
